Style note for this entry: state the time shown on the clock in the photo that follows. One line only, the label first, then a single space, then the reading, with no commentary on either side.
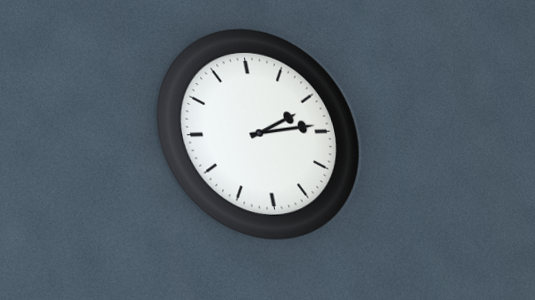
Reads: 2:14
